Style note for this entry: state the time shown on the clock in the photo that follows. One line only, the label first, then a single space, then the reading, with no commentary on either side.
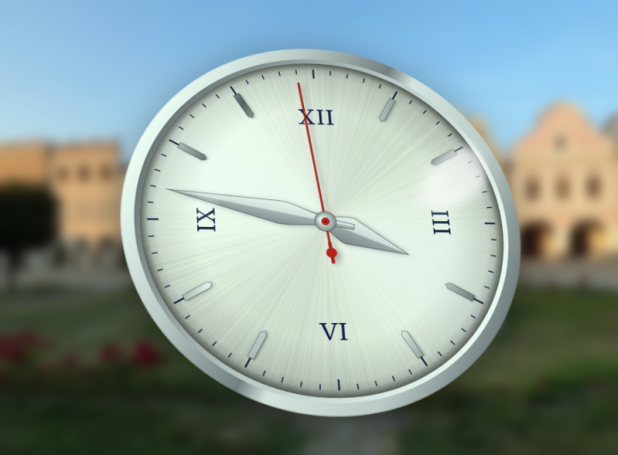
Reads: 3:46:59
